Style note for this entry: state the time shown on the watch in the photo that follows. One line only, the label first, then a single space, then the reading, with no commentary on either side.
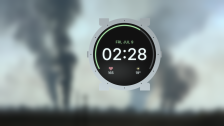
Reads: 2:28
